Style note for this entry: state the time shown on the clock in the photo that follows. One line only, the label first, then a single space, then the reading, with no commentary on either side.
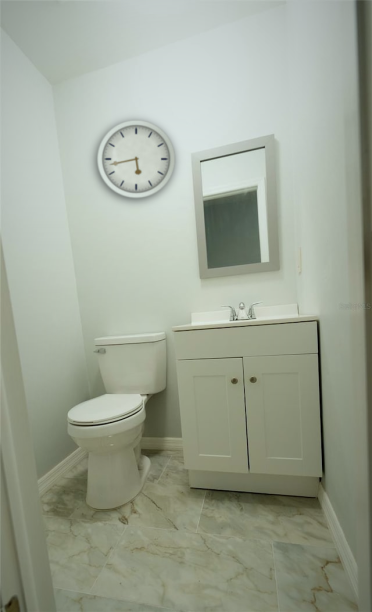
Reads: 5:43
